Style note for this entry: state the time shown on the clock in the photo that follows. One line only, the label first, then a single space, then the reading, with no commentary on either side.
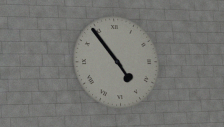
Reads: 4:54
